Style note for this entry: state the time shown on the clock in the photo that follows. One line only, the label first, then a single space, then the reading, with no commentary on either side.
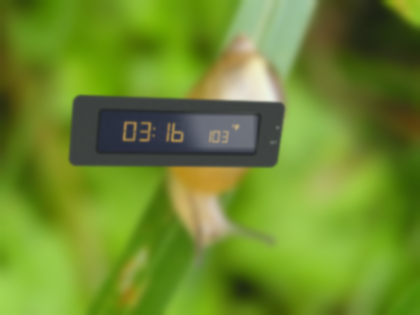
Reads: 3:16
